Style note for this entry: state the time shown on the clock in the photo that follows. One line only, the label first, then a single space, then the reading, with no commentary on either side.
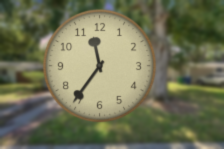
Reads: 11:36
